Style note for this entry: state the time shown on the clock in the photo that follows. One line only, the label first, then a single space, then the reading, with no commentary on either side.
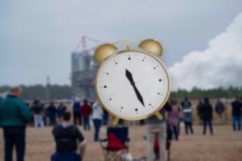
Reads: 11:27
